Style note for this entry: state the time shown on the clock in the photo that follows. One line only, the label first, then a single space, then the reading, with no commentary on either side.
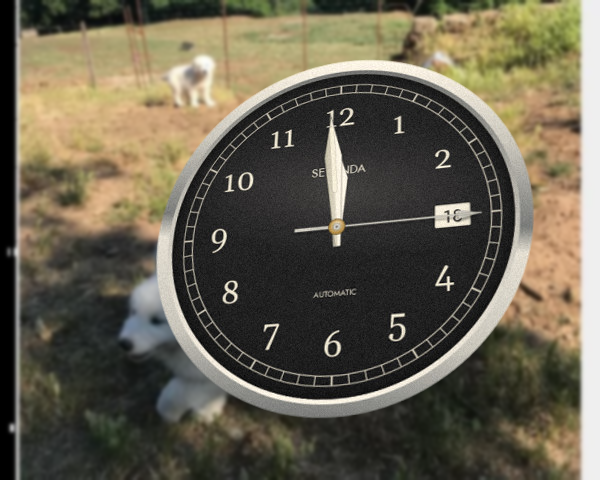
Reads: 11:59:15
